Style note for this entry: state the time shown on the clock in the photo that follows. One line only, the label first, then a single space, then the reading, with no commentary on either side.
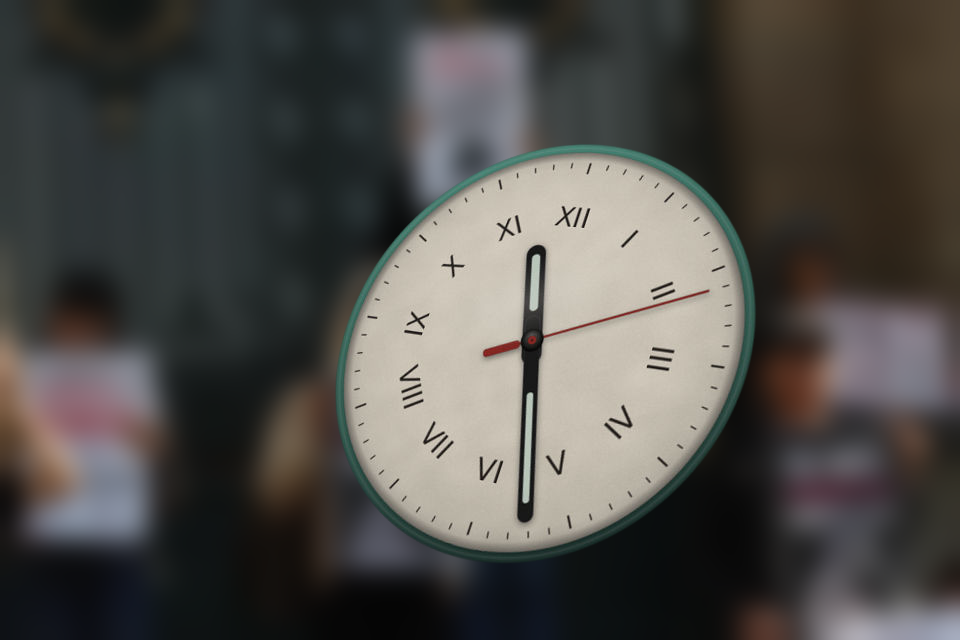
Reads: 11:27:11
